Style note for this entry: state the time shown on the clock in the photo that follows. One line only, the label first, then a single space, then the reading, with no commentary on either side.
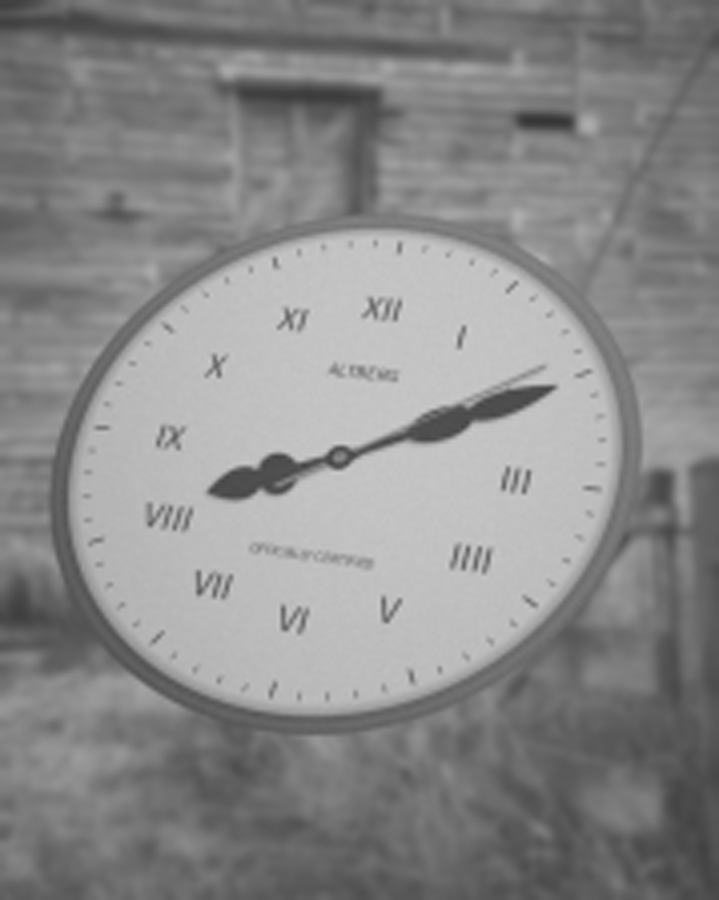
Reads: 8:10:09
